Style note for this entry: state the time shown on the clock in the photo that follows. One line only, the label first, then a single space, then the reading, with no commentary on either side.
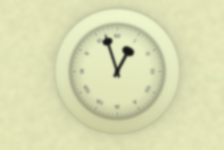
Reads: 12:57
